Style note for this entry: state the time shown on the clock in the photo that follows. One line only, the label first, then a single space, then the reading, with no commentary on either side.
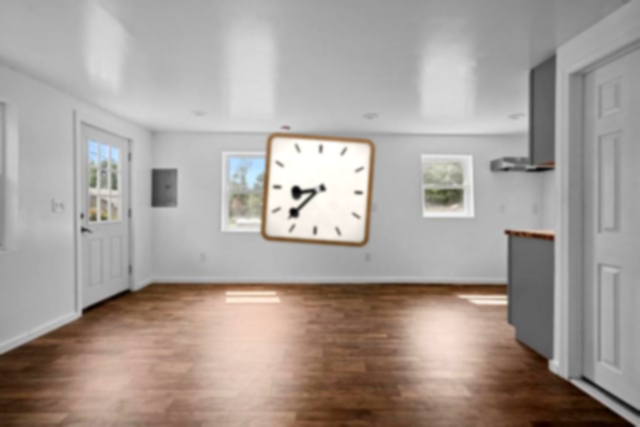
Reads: 8:37
